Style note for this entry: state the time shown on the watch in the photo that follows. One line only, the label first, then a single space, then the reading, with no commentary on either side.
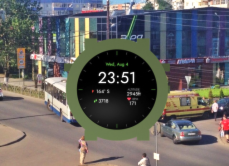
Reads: 23:51
